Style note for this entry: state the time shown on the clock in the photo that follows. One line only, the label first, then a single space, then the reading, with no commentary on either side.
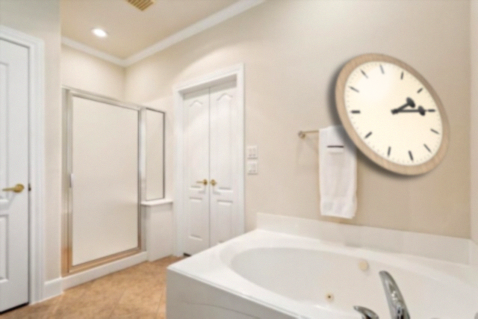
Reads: 2:15
